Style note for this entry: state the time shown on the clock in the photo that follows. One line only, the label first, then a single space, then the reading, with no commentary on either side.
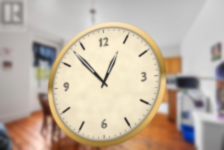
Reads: 12:53
